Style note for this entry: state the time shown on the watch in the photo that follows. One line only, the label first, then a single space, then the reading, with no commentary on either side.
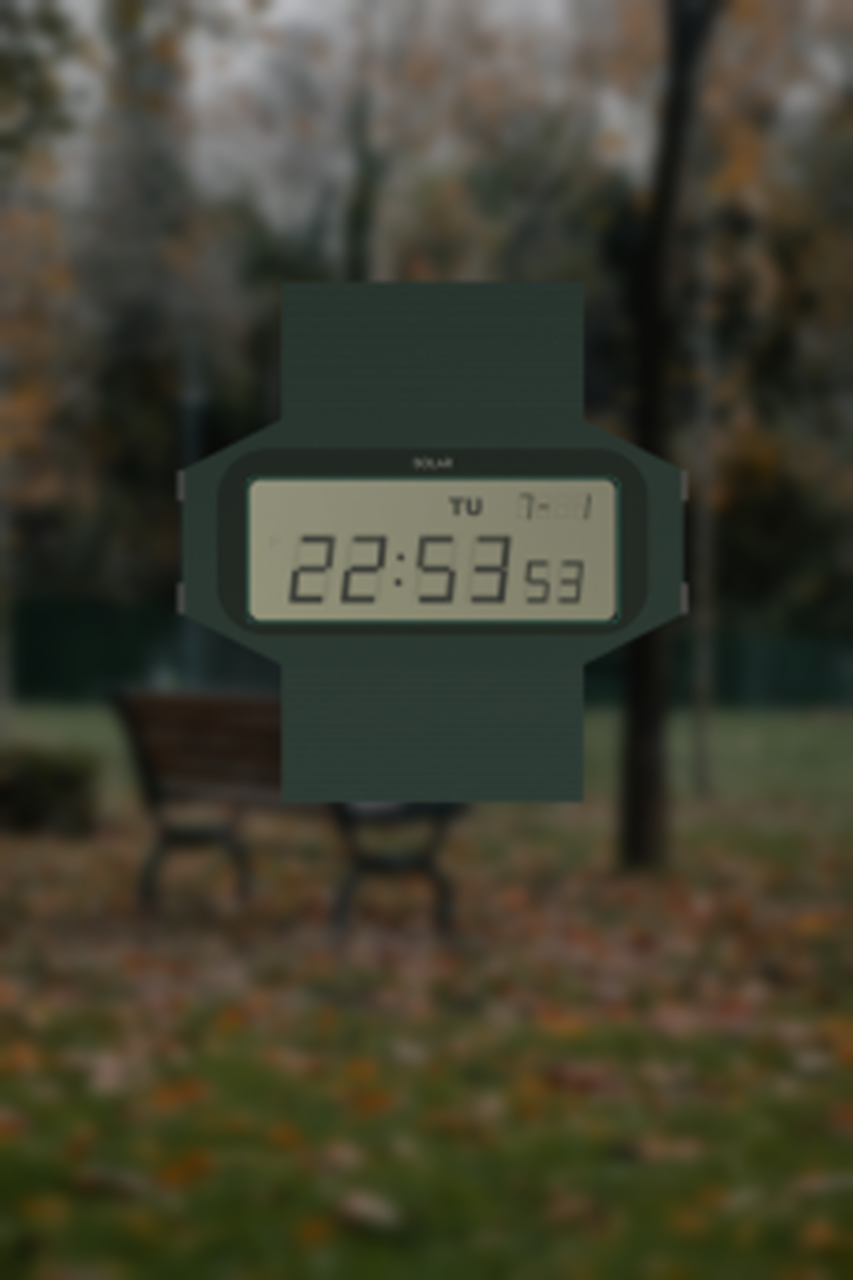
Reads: 22:53:53
